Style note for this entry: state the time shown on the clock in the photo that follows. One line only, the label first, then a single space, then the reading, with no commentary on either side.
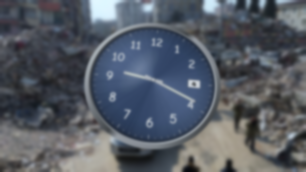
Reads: 9:19
